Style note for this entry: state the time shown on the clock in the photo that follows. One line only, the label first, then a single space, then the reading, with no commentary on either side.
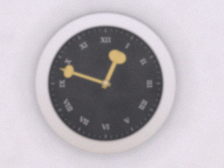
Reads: 12:48
